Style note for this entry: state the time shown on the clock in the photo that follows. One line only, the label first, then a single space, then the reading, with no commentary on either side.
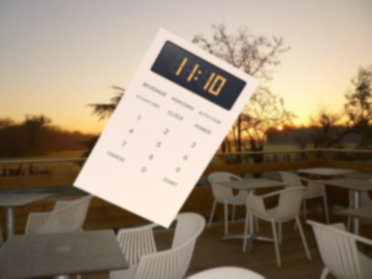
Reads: 11:10
